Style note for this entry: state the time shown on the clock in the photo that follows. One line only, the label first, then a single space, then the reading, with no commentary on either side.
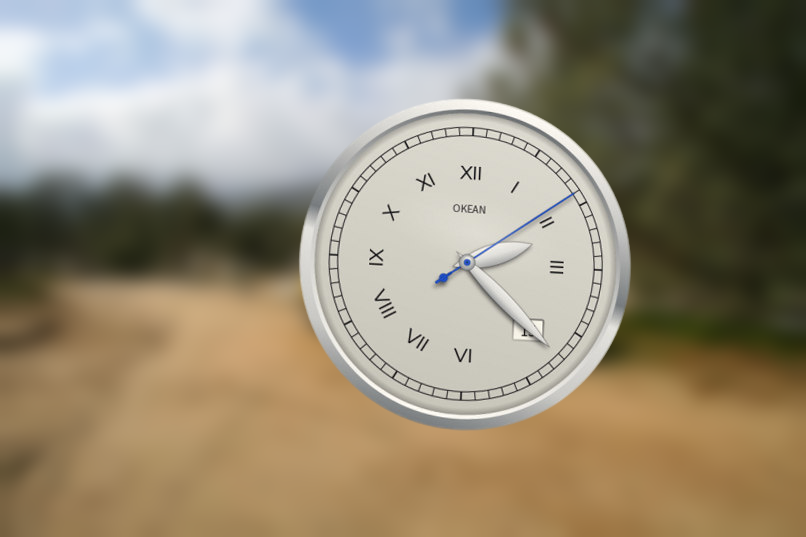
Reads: 2:22:09
